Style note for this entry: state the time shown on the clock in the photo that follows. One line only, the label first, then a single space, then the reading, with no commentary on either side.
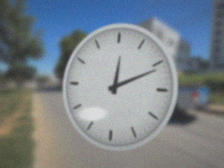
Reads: 12:11
